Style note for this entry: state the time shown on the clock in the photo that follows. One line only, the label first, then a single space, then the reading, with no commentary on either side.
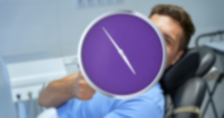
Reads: 4:54
